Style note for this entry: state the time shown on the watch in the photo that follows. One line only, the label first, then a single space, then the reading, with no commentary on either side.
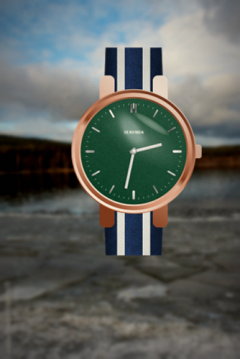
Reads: 2:32
